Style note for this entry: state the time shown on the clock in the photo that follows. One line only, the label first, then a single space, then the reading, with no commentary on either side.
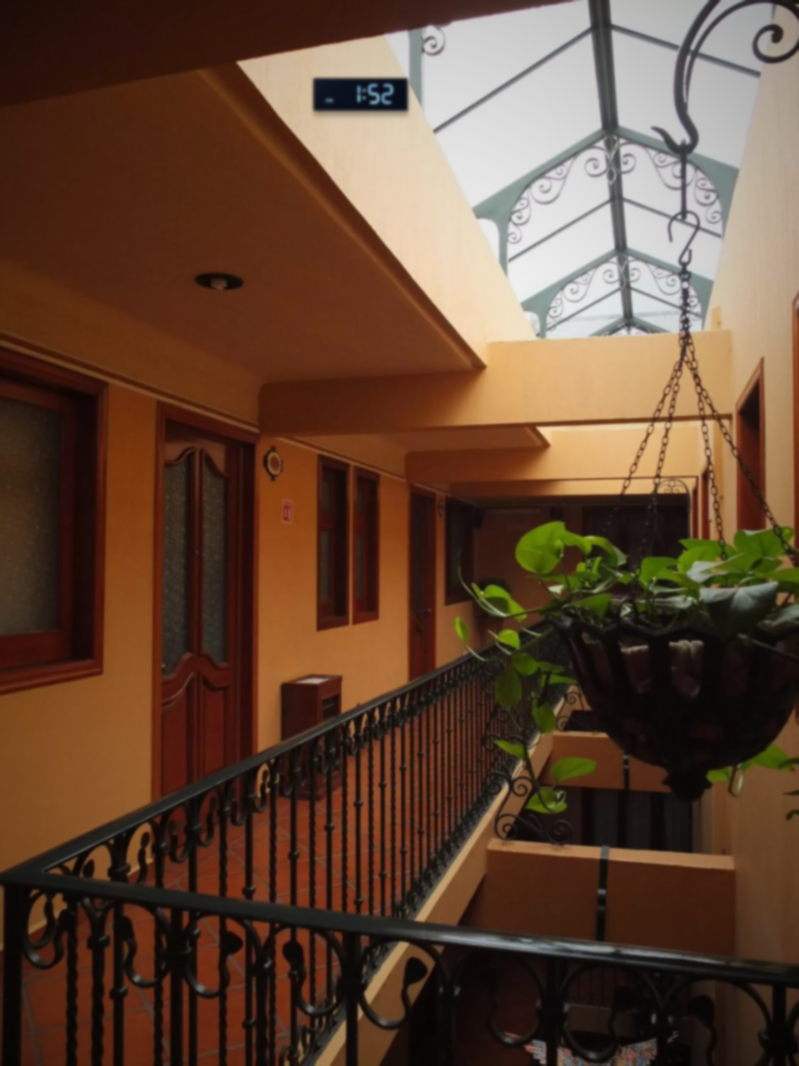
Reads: 1:52
